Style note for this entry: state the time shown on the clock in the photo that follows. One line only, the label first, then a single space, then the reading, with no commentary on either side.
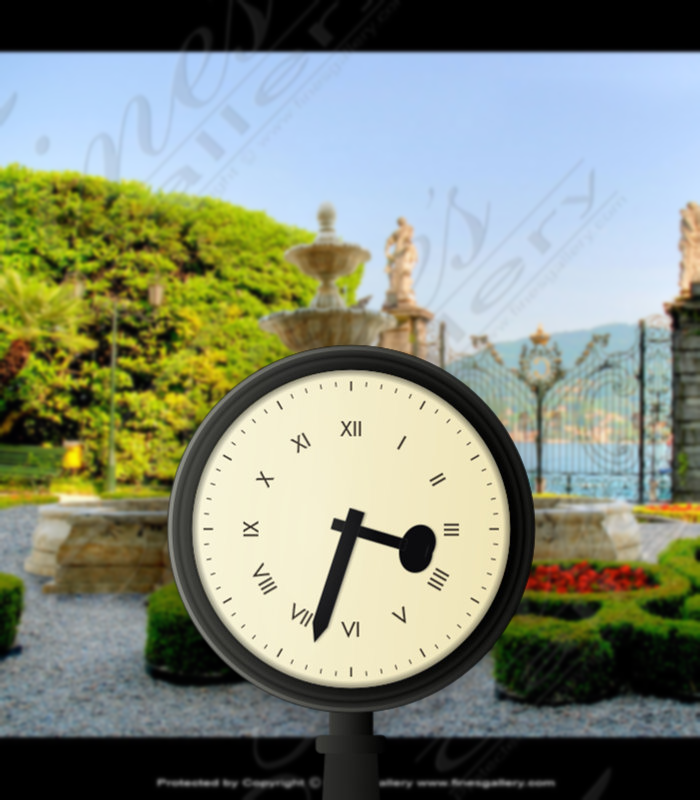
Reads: 3:33
